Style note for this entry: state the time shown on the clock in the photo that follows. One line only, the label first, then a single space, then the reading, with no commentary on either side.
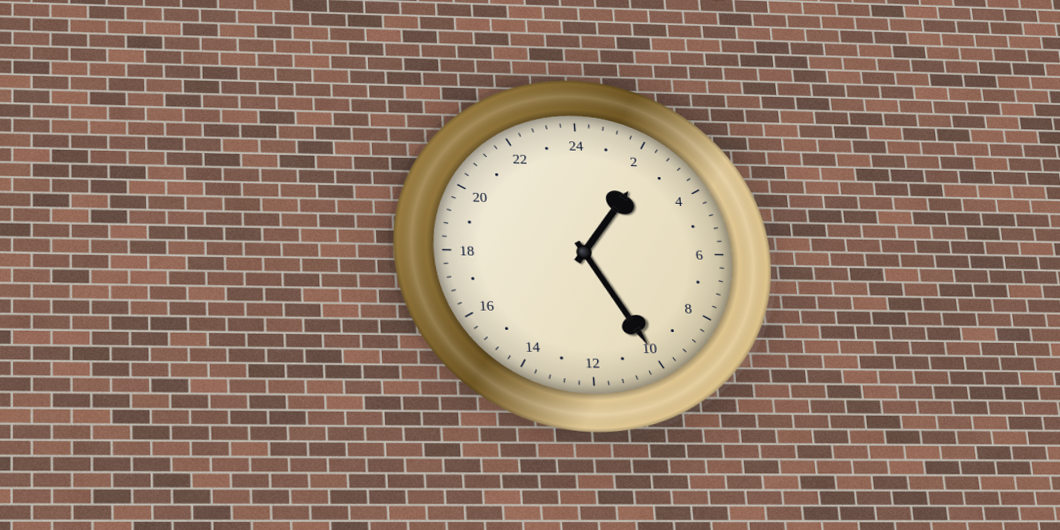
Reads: 2:25
